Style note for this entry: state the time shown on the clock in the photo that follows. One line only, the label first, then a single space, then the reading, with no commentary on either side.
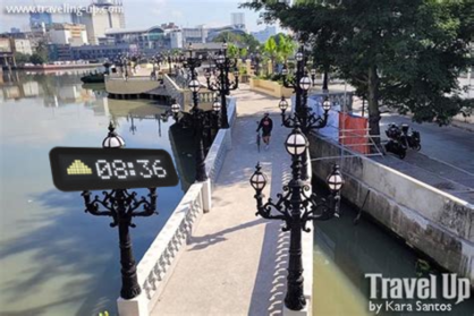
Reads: 8:36
